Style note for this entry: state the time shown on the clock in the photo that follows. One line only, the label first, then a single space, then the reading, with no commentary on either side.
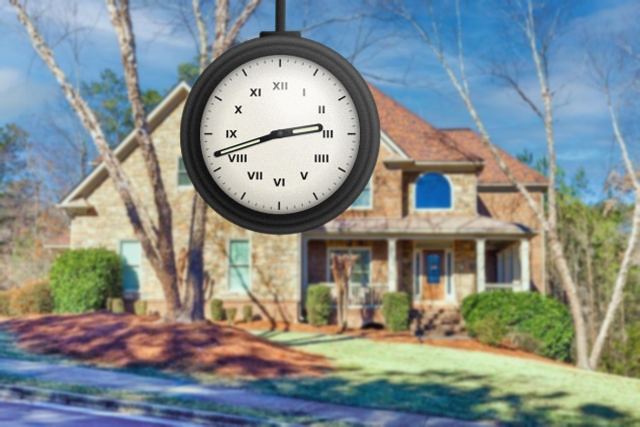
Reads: 2:42
